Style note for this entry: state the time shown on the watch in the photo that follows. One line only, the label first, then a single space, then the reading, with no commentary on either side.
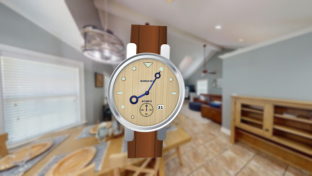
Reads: 8:05
